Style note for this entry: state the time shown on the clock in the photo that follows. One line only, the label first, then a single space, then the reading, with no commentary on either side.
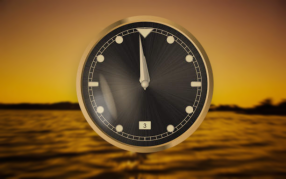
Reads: 11:59
